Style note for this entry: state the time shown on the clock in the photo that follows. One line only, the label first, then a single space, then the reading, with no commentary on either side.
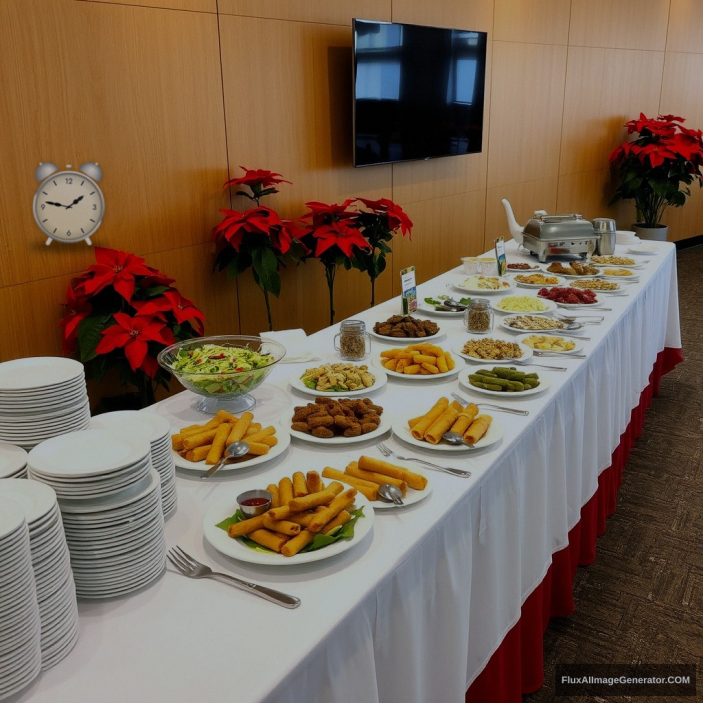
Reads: 1:47
